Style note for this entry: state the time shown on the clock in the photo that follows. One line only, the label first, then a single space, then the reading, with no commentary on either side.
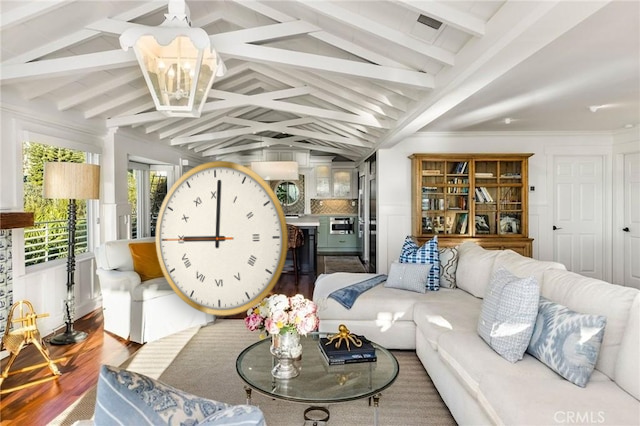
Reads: 9:00:45
